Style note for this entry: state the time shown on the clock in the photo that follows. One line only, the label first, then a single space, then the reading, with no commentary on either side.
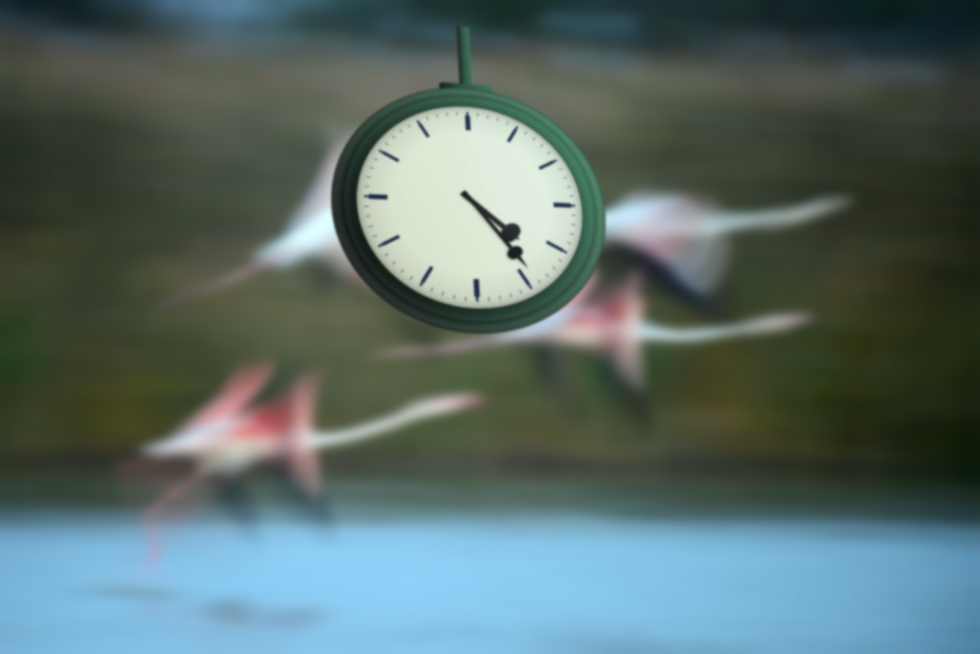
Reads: 4:24
